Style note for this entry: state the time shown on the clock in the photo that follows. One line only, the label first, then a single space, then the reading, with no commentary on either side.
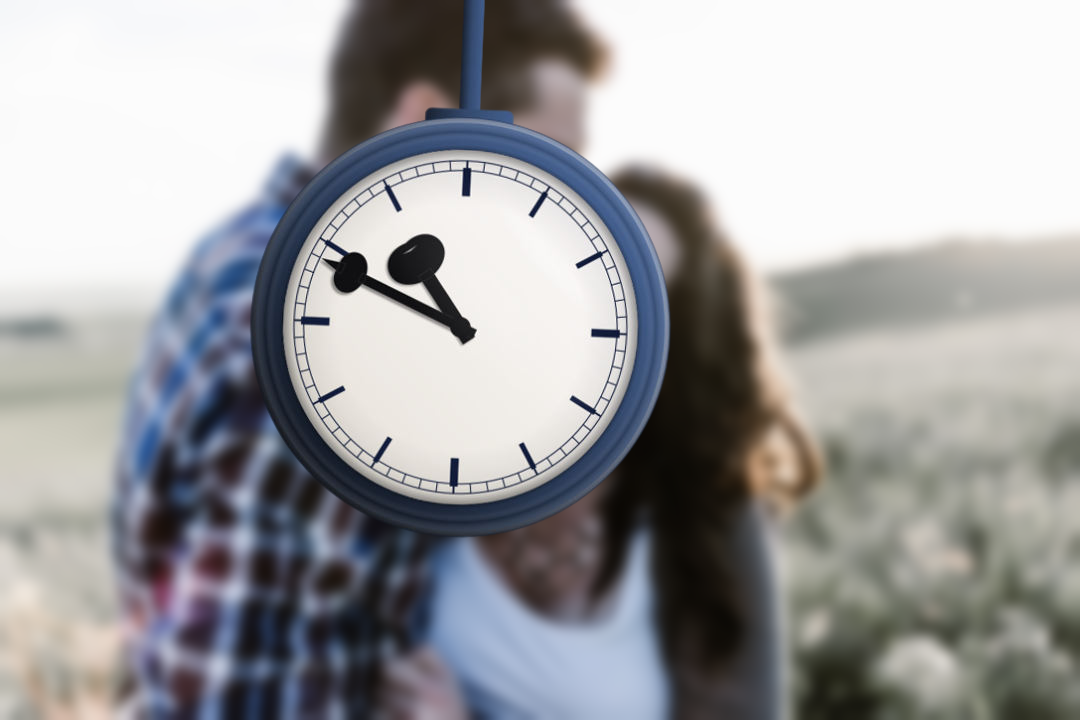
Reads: 10:49
